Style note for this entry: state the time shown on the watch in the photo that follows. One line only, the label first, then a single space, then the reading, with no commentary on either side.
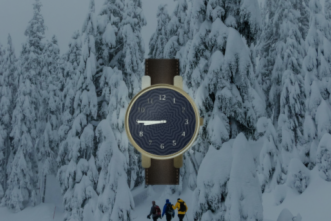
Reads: 8:45
